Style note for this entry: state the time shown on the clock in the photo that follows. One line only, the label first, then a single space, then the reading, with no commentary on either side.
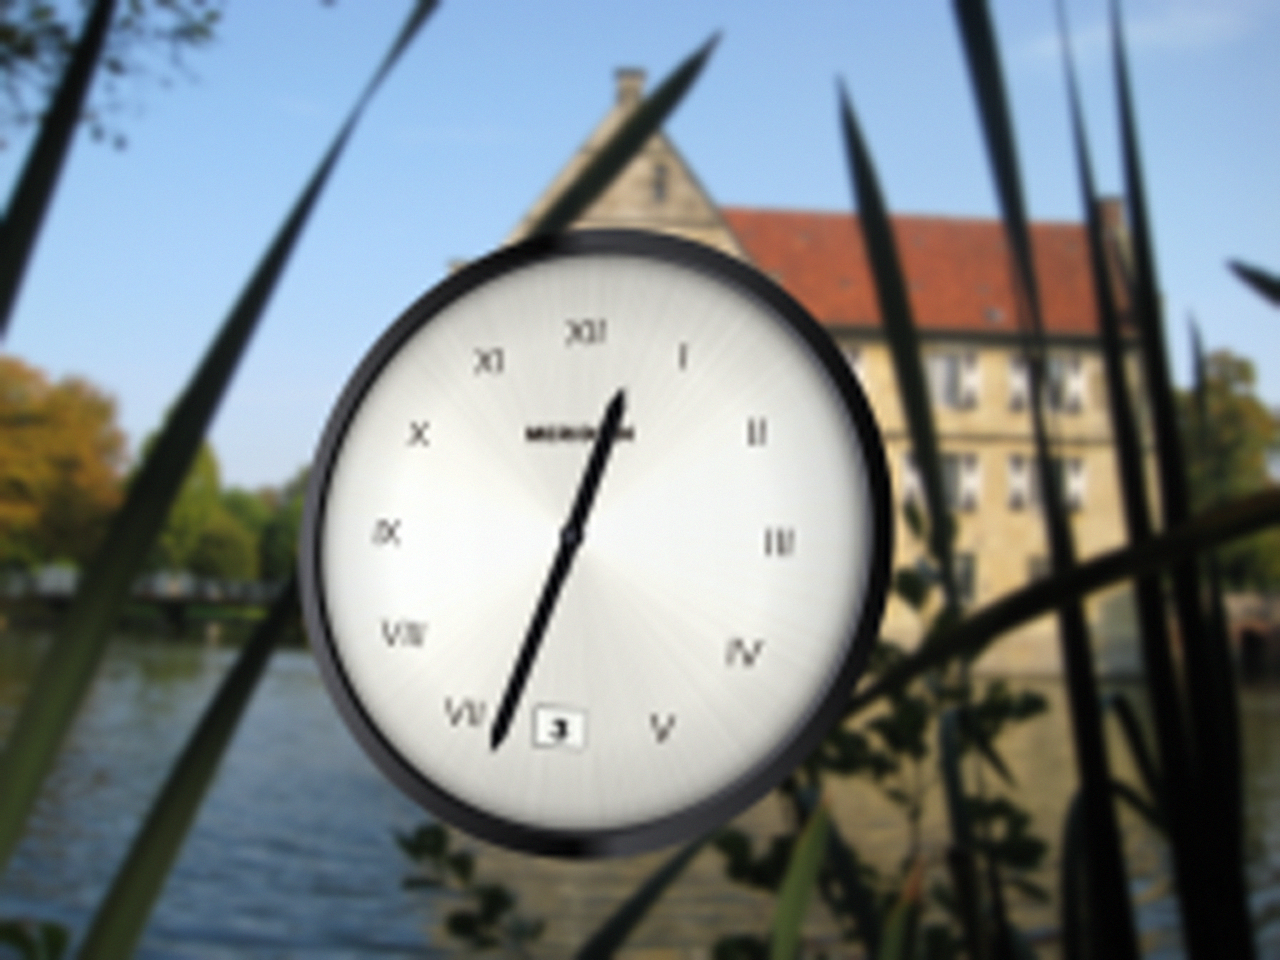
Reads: 12:33
